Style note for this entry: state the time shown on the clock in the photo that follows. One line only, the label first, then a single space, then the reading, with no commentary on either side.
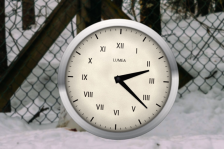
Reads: 2:22
